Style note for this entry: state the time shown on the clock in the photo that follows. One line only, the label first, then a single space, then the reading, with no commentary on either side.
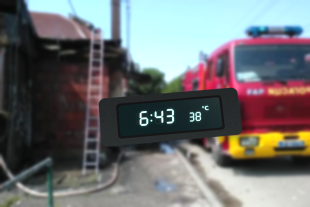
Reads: 6:43
